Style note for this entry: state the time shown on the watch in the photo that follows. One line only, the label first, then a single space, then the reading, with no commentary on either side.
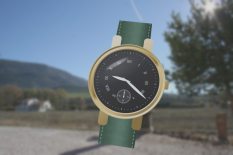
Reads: 9:21
